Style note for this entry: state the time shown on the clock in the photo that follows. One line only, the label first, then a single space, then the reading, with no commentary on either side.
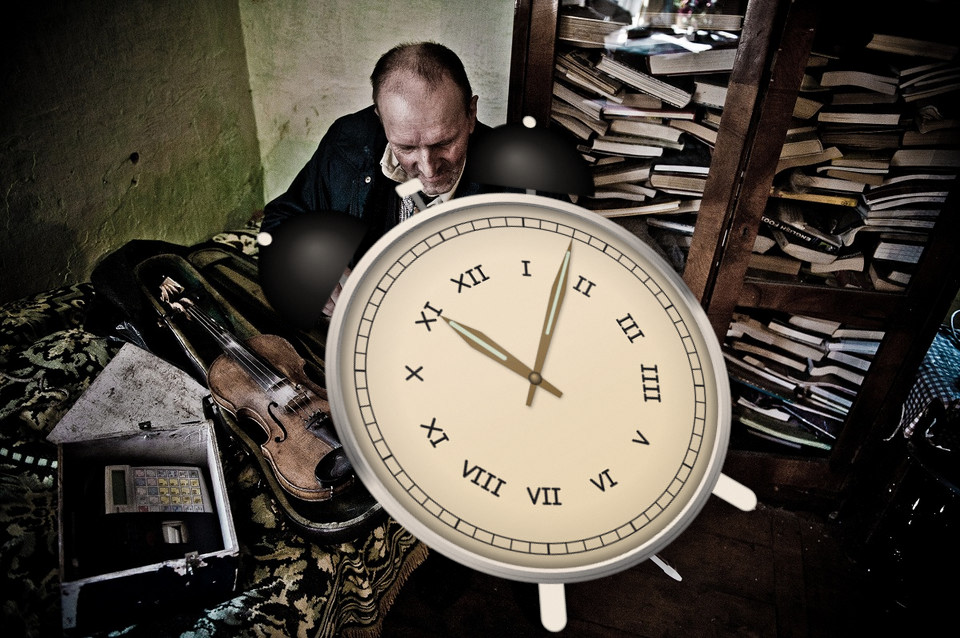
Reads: 11:08
